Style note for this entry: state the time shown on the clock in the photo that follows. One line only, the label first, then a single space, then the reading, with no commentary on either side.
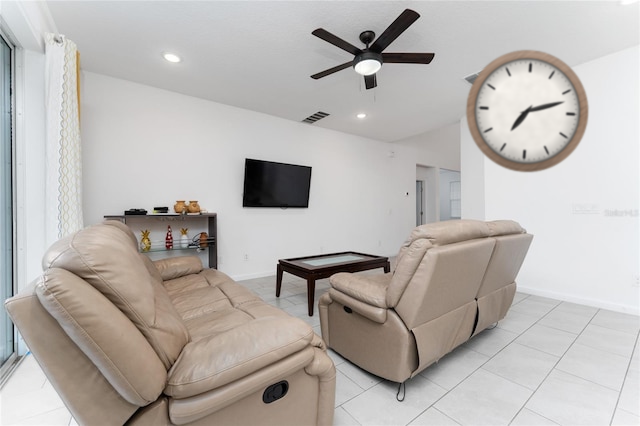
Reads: 7:12
